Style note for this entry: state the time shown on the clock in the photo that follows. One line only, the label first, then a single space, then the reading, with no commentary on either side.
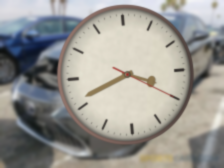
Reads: 3:41:20
